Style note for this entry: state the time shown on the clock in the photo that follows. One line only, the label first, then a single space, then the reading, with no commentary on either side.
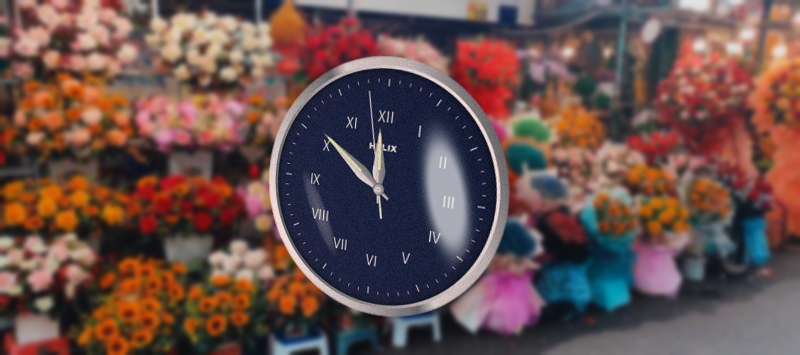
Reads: 11:50:58
